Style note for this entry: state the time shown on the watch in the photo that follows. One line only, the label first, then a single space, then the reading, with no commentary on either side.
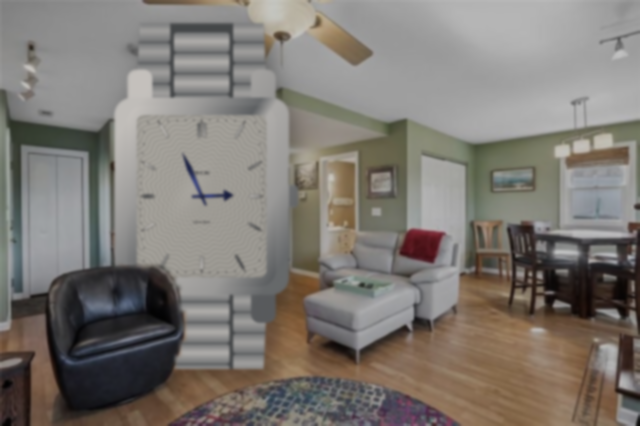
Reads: 2:56
